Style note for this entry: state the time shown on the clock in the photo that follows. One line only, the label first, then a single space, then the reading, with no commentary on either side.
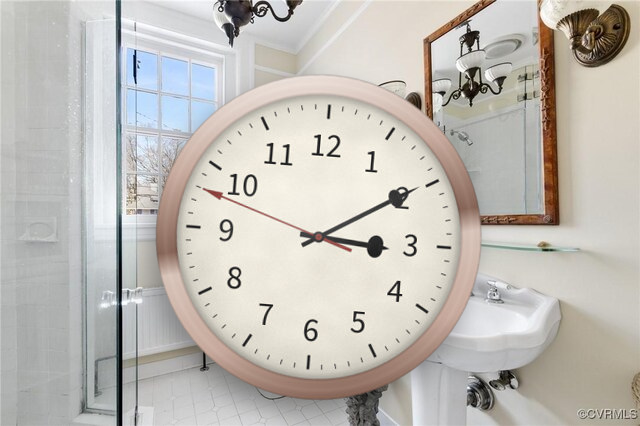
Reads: 3:09:48
